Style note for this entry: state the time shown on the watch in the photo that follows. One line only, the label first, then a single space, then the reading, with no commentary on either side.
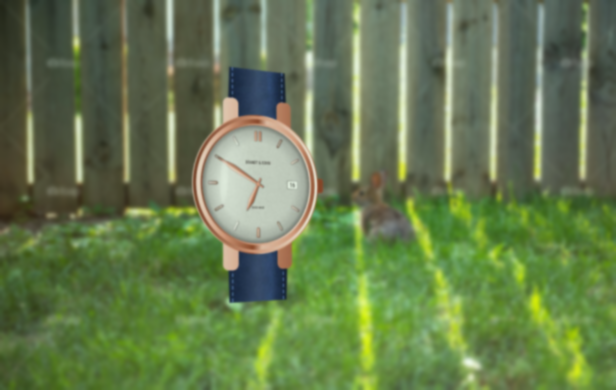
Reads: 6:50
